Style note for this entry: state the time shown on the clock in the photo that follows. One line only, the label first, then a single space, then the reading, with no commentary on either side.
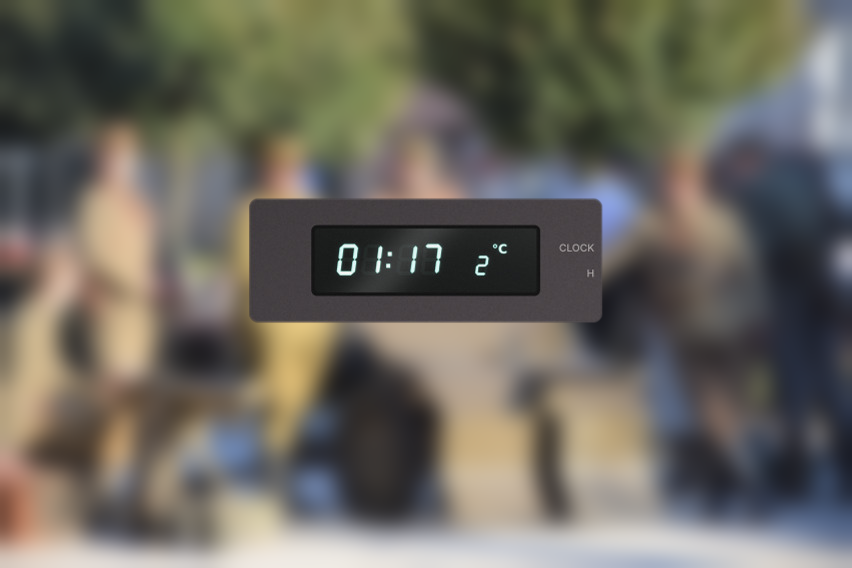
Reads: 1:17
